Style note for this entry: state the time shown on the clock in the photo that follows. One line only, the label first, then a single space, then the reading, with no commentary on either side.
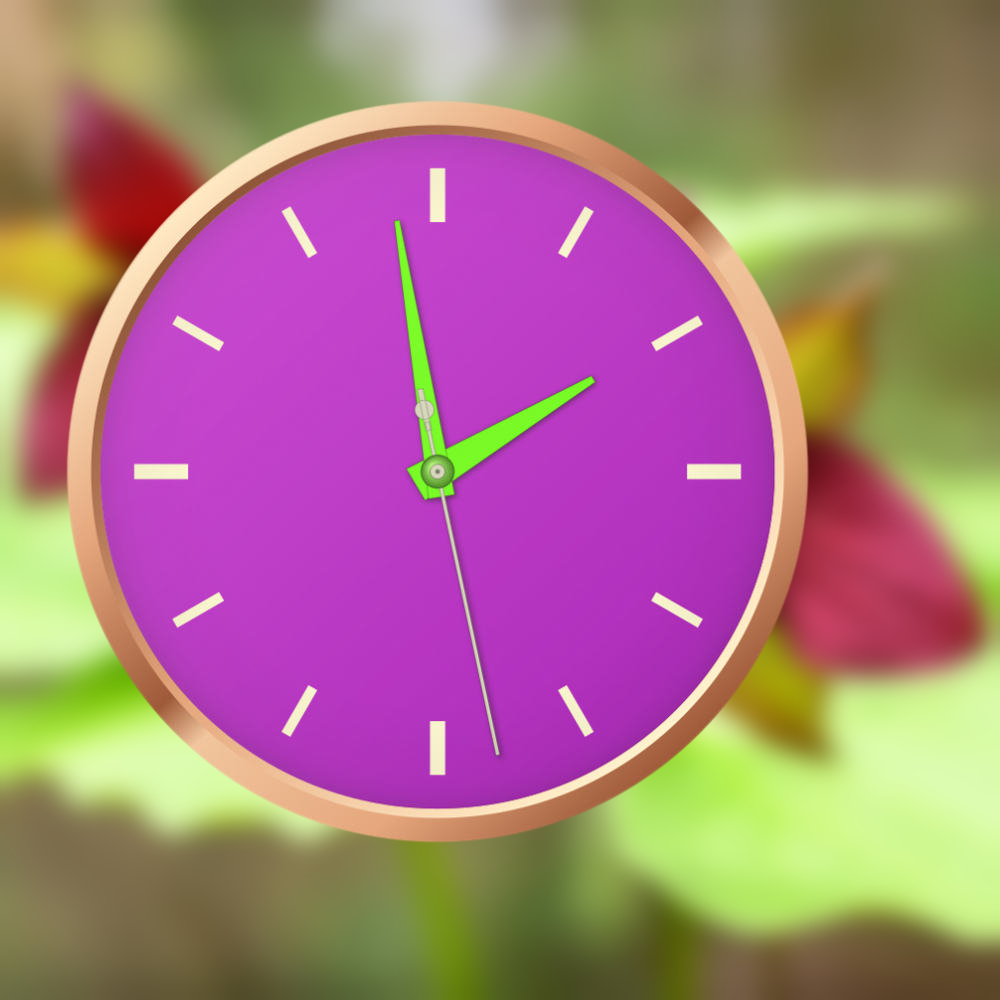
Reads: 1:58:28
